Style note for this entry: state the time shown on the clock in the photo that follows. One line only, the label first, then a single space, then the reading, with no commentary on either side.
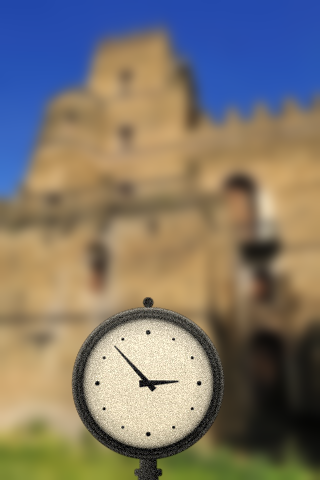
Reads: 2:53
